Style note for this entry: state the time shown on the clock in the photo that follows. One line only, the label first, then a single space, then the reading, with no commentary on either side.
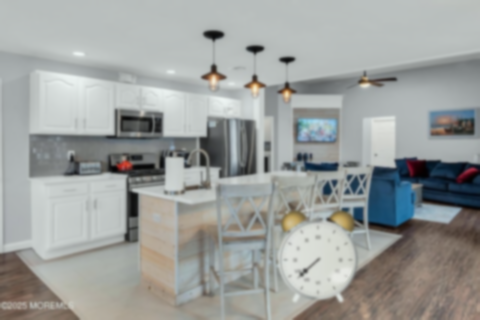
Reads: 7:38
